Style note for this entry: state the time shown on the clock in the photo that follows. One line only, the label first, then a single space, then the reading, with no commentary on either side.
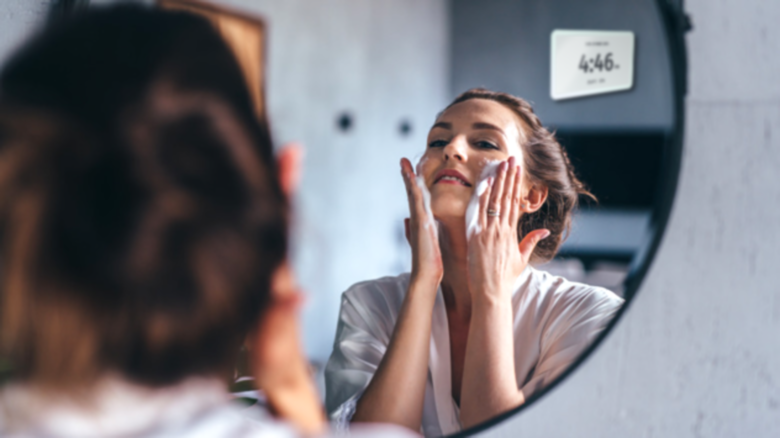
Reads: 4:46
